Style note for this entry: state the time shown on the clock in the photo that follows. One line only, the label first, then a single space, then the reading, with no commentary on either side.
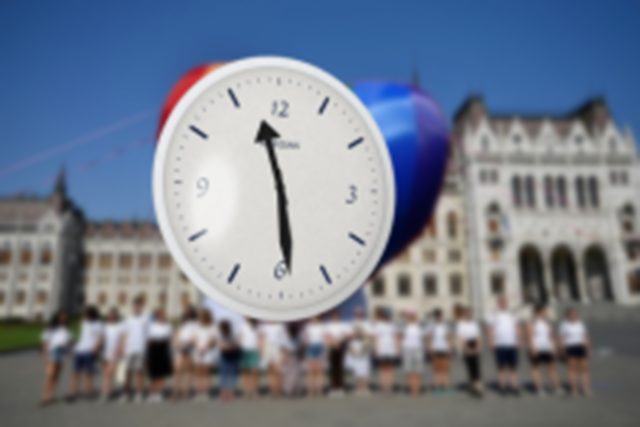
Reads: 11:29
